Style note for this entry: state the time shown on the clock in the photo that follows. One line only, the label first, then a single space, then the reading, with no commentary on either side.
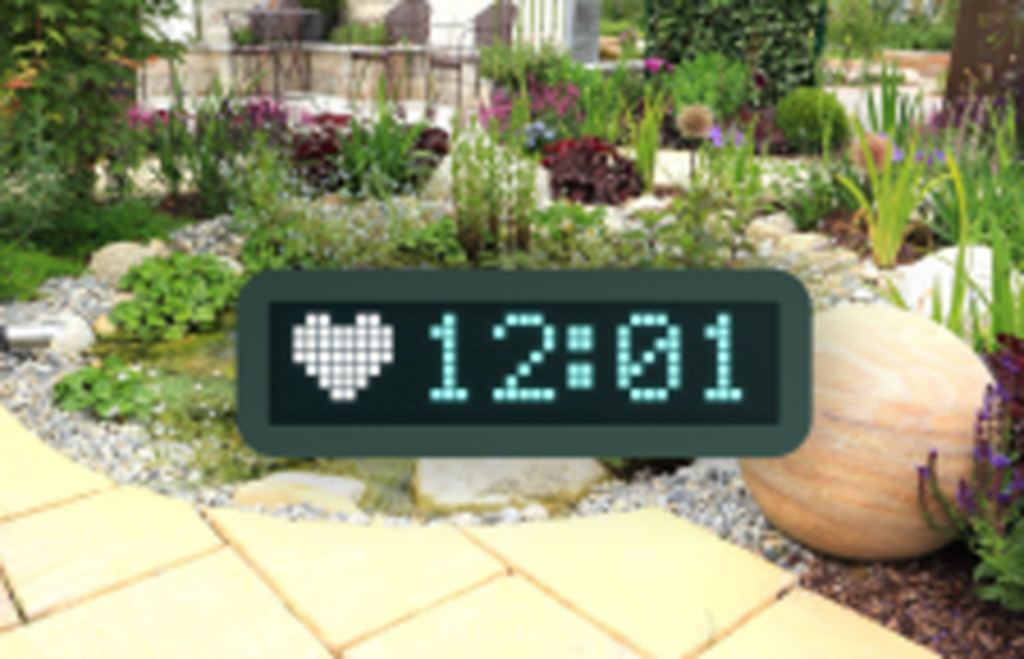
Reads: 12:01
